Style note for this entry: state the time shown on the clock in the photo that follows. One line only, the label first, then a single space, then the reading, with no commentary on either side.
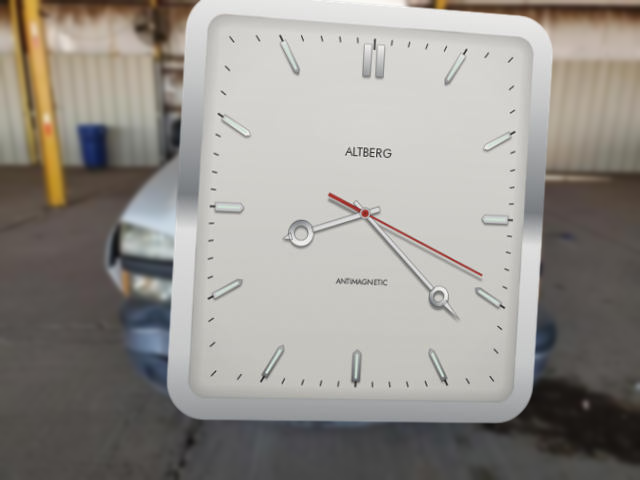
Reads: 8:22:19
